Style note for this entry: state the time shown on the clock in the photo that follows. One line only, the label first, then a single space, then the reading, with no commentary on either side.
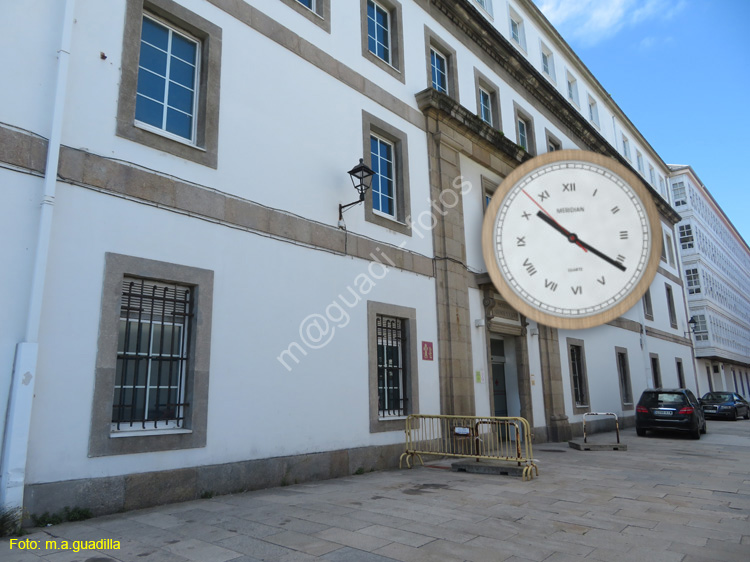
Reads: 10:20:53
